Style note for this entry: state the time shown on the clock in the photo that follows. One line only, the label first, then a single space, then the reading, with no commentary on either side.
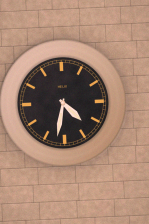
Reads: 4:32
